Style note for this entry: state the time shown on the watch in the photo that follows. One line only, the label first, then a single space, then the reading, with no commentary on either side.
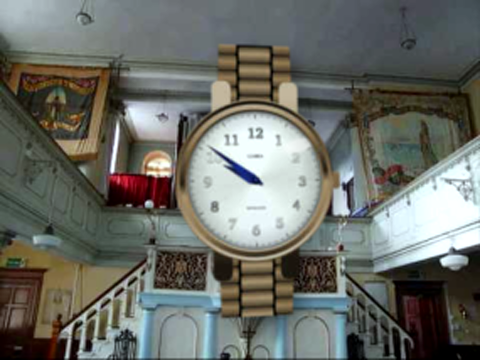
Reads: 9:51
